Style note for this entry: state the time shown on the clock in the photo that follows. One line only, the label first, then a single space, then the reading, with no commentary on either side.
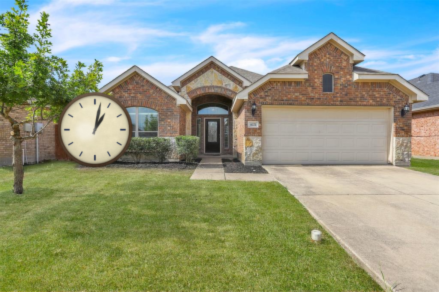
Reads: 1:02
